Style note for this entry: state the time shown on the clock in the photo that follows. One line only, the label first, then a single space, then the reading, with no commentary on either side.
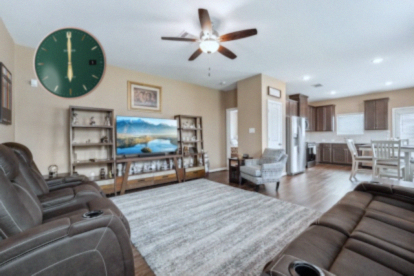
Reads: 6:00
